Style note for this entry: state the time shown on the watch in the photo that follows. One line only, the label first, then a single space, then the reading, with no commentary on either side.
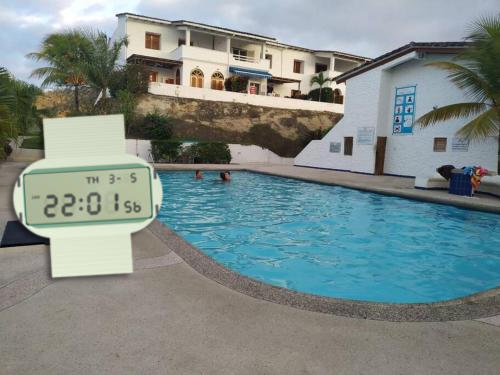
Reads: 22:01:56
